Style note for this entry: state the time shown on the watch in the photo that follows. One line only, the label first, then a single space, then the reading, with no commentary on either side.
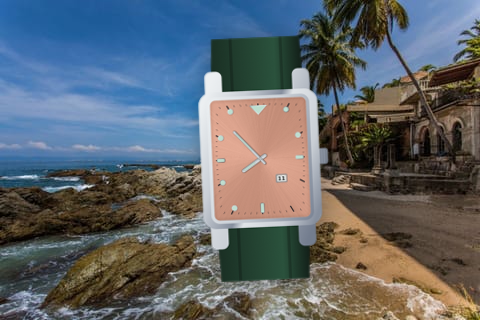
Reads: 7:53
